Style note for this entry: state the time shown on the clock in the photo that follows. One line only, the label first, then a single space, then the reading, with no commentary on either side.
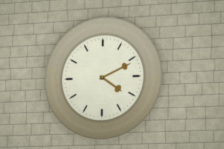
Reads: 4:11
